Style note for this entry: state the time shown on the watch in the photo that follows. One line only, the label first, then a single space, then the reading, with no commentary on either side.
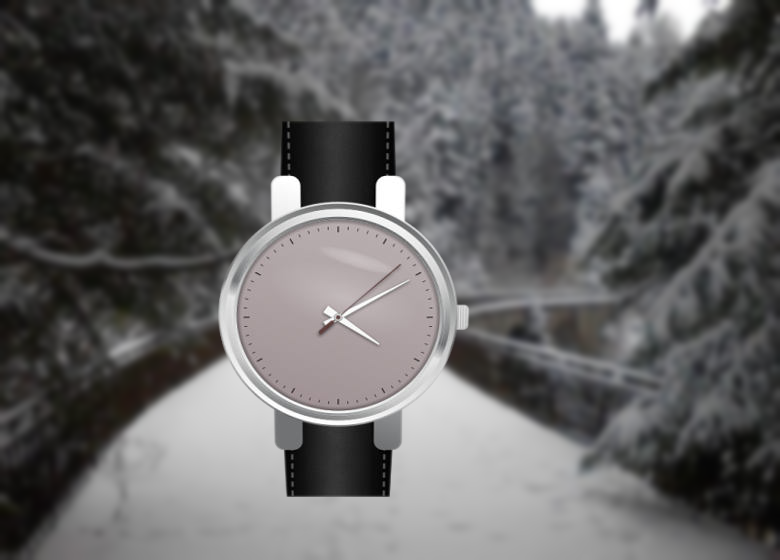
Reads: 4:10:08
